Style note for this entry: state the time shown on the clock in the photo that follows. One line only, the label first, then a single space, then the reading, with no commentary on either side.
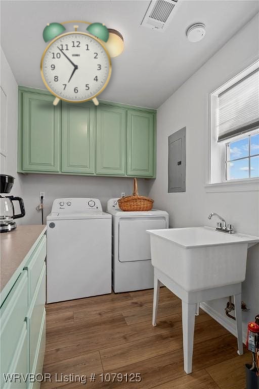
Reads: 6:53
